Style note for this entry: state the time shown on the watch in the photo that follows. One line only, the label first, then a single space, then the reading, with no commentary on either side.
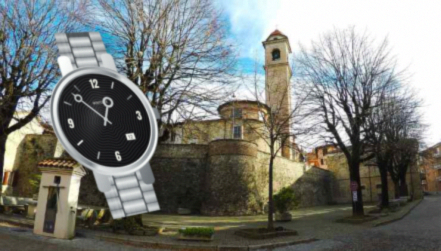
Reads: 12:53
